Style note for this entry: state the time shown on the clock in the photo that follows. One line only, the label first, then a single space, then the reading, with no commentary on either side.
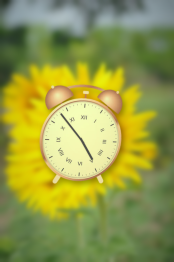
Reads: 4:53
